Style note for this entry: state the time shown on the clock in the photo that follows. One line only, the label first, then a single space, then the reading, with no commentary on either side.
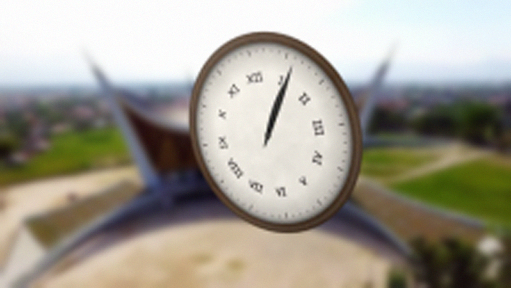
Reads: 1:06
